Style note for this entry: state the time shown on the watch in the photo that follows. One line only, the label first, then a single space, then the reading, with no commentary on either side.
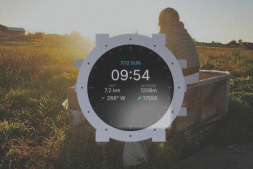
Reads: 9:54
